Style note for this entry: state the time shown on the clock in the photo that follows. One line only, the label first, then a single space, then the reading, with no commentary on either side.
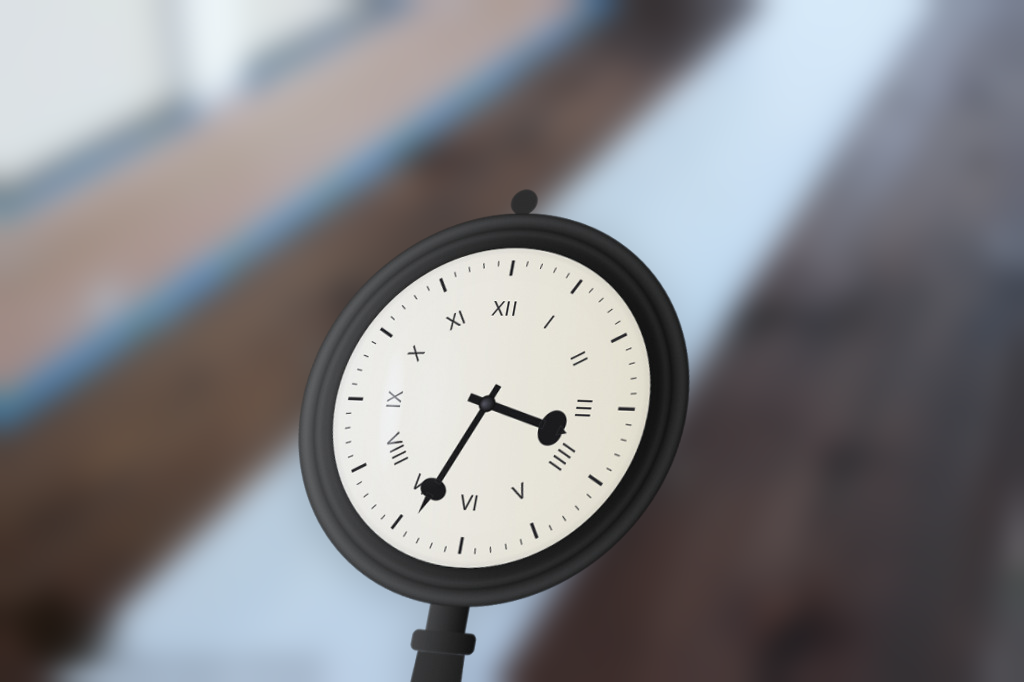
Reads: 3:34
